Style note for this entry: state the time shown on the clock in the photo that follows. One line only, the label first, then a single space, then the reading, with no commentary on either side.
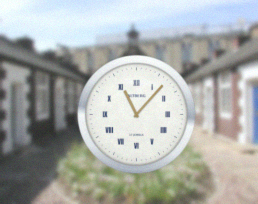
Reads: 11:07
